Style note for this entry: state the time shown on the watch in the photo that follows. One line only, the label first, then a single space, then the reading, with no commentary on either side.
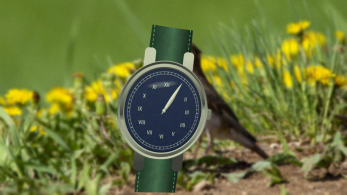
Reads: 1:05
